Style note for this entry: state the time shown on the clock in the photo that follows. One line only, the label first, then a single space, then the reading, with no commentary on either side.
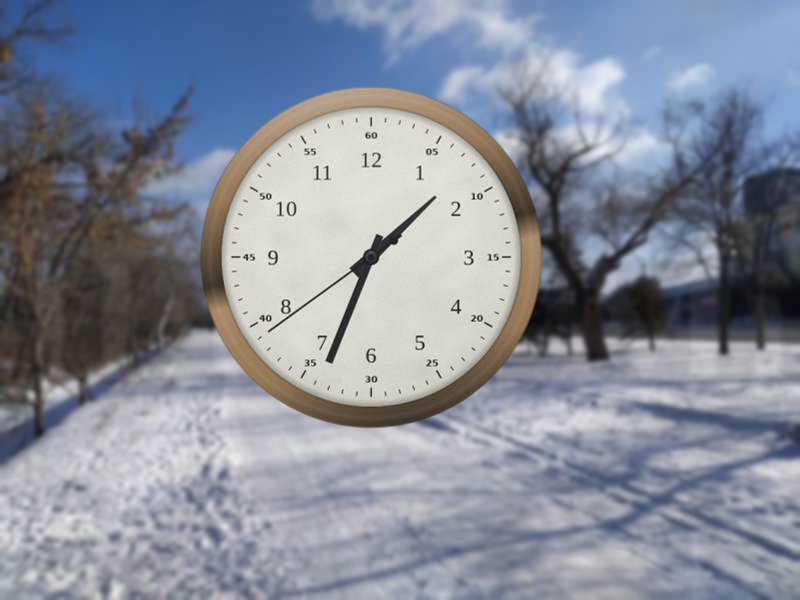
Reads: 1:33:39
